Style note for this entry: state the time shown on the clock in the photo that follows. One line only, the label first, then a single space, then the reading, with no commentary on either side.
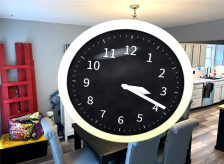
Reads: 3:19
